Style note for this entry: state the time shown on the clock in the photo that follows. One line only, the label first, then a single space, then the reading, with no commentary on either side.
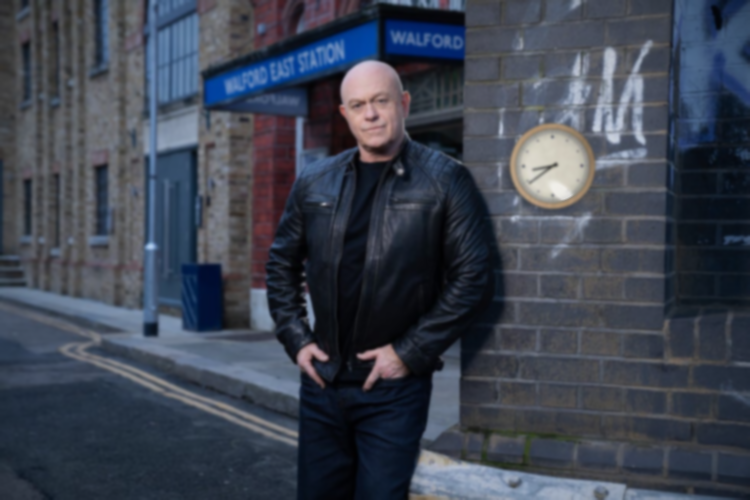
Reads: 8:39
